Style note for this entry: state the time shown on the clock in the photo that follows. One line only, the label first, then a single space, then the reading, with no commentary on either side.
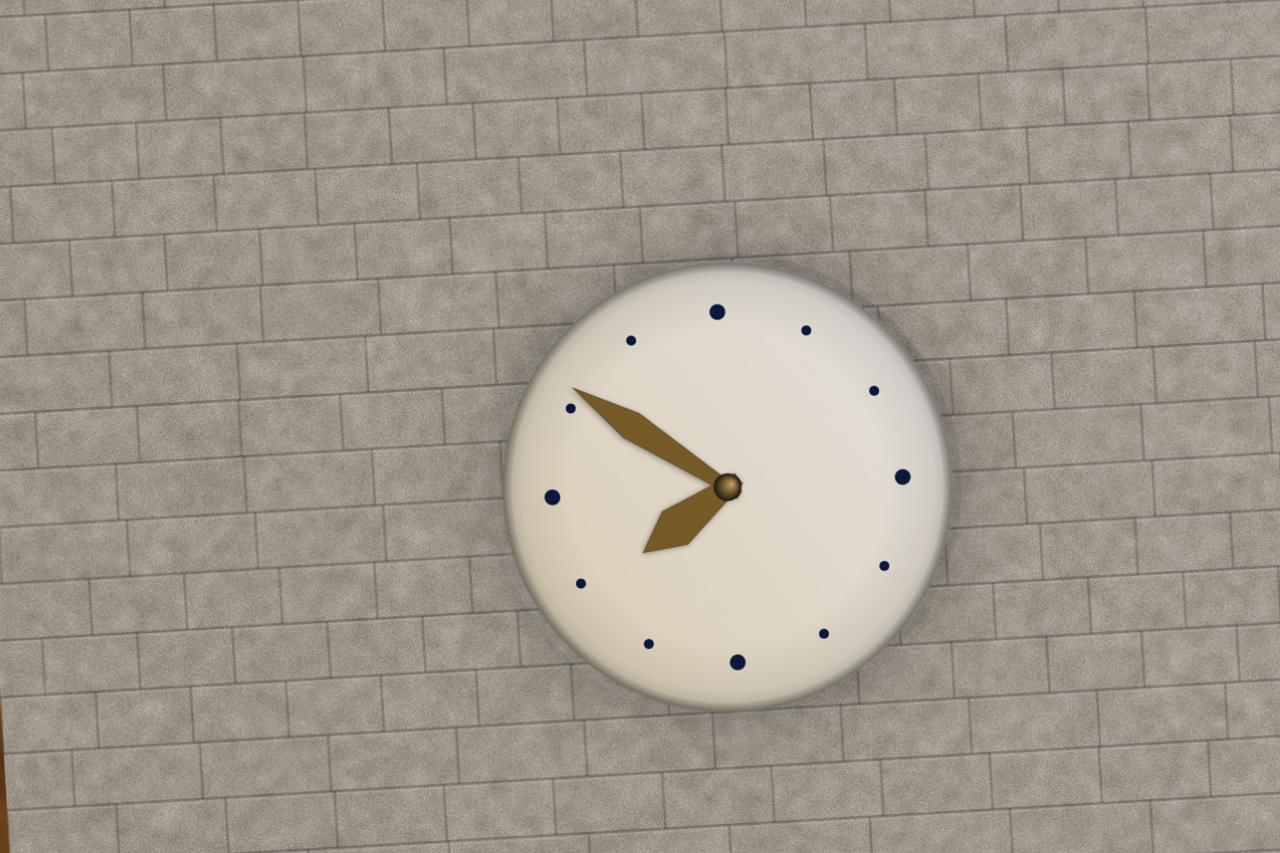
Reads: 7:51
